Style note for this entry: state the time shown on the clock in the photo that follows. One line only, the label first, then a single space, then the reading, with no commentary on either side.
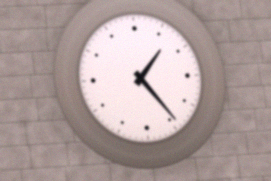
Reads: 1:24
